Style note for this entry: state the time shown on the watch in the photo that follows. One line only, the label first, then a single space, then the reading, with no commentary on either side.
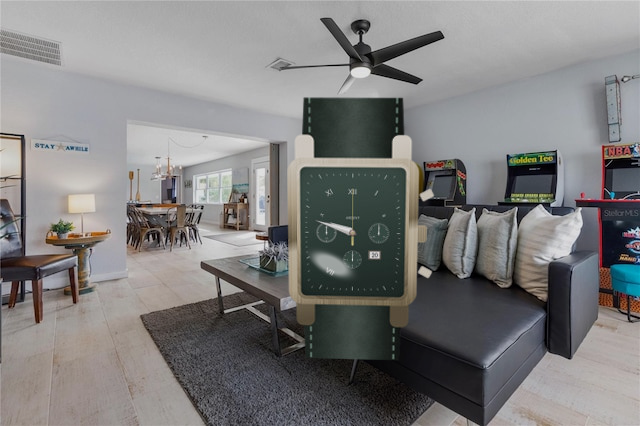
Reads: 9:48
